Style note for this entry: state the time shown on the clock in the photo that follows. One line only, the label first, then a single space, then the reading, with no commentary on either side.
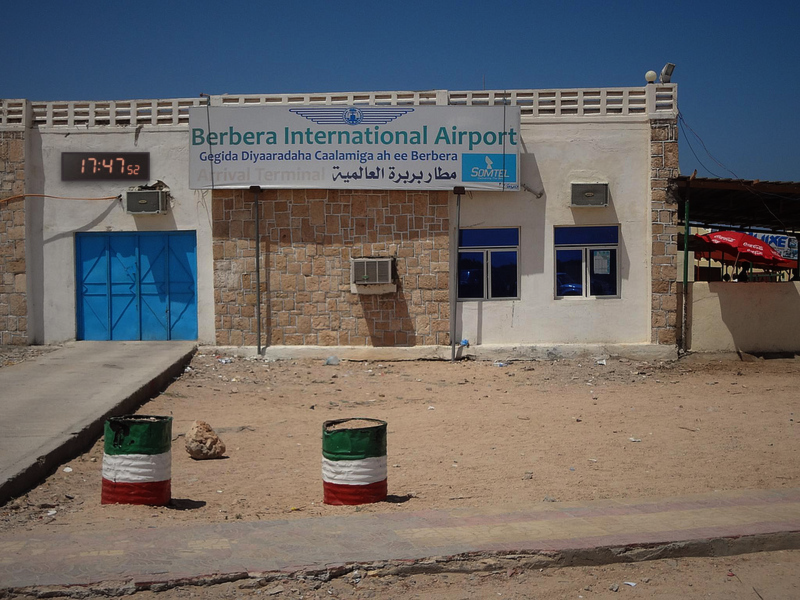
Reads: 17:47:52
